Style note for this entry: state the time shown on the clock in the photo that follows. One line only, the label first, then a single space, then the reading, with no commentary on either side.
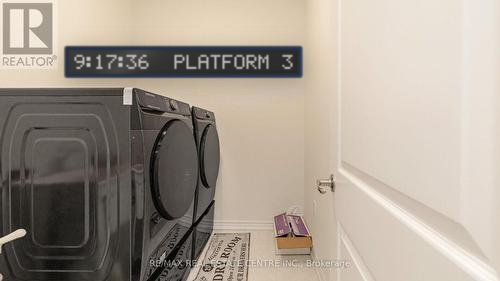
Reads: 9:17:36
